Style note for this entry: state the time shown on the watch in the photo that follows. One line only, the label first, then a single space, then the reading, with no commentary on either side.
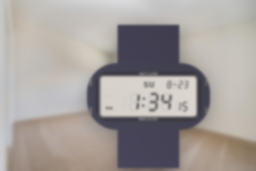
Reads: 1:34
